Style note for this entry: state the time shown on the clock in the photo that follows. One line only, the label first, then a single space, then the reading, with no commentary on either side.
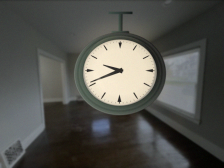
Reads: 9:41
